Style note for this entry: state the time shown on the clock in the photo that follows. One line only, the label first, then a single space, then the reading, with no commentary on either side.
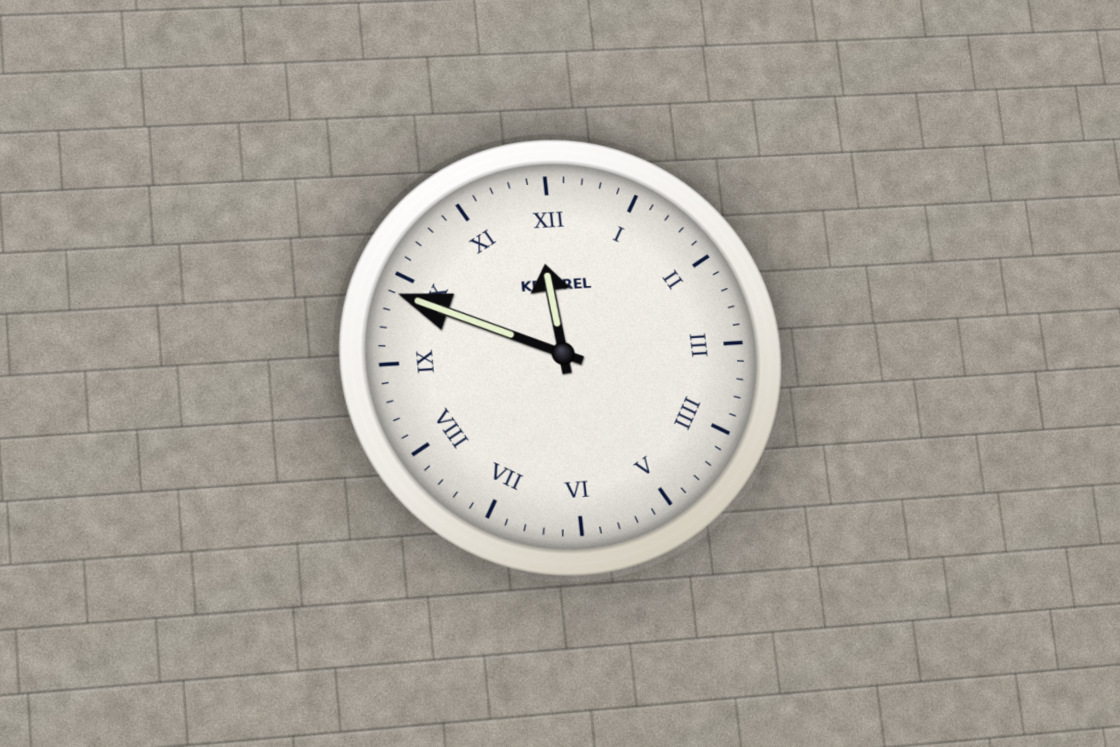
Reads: 11:49
